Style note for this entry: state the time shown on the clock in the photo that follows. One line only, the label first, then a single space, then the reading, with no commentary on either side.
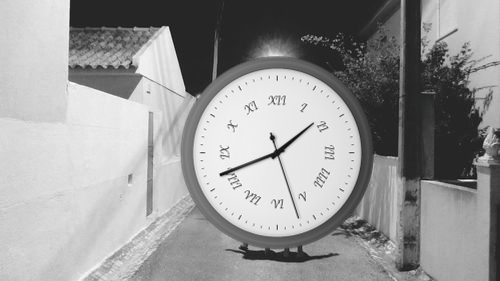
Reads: 1:41:27
